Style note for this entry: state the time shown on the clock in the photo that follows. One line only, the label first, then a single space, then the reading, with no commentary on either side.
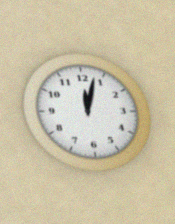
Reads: 12:03
